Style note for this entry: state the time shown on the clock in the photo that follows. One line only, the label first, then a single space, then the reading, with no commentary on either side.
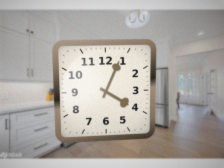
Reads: 4:04
